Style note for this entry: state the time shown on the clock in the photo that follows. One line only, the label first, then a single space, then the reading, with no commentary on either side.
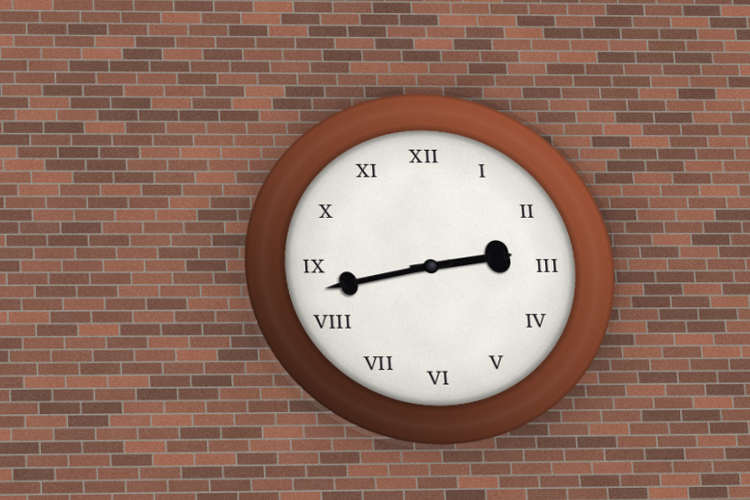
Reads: 2:43
